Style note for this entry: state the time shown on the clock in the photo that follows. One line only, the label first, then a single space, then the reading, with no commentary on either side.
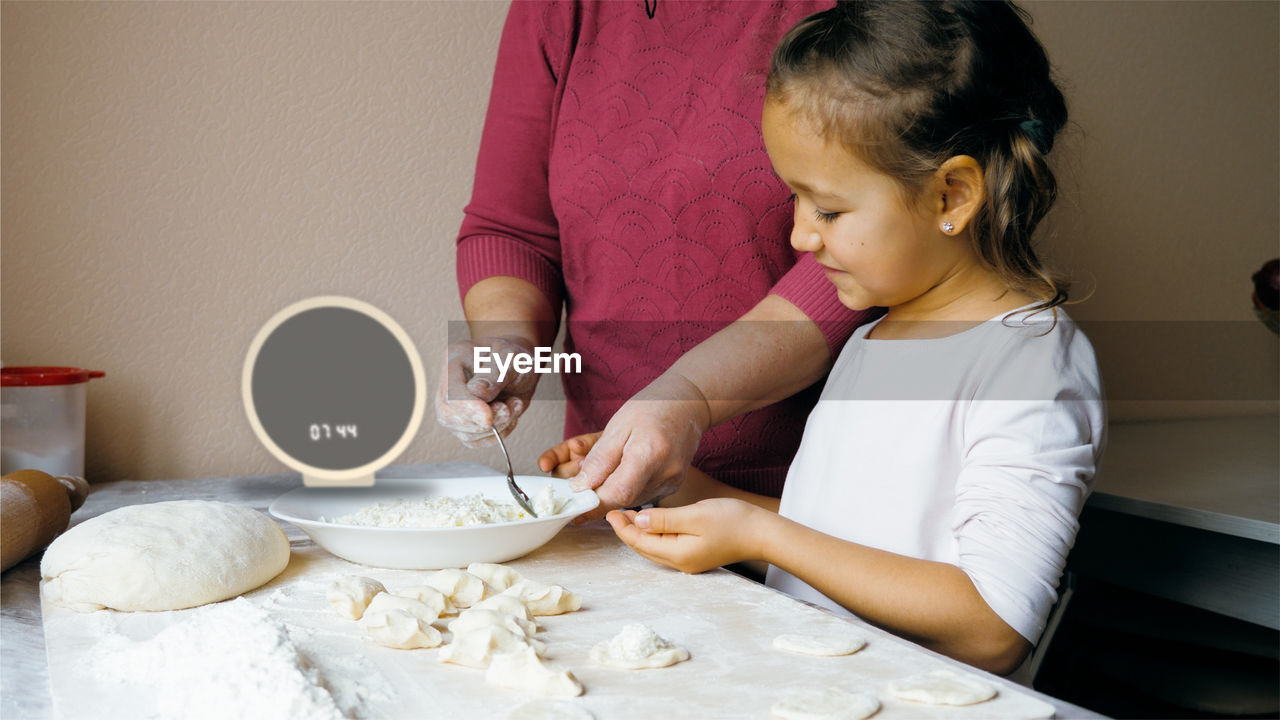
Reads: 7:44
